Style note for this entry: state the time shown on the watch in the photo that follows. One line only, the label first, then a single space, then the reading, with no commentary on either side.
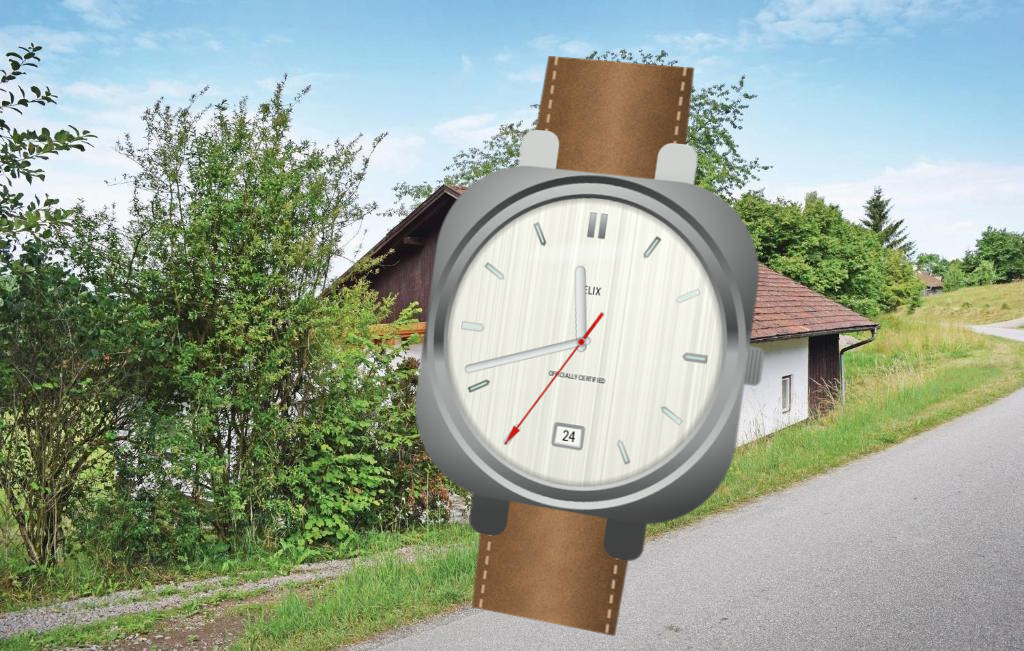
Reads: 11:41:35
